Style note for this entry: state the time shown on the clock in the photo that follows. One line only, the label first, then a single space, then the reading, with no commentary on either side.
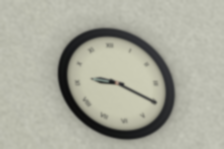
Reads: 9:20
